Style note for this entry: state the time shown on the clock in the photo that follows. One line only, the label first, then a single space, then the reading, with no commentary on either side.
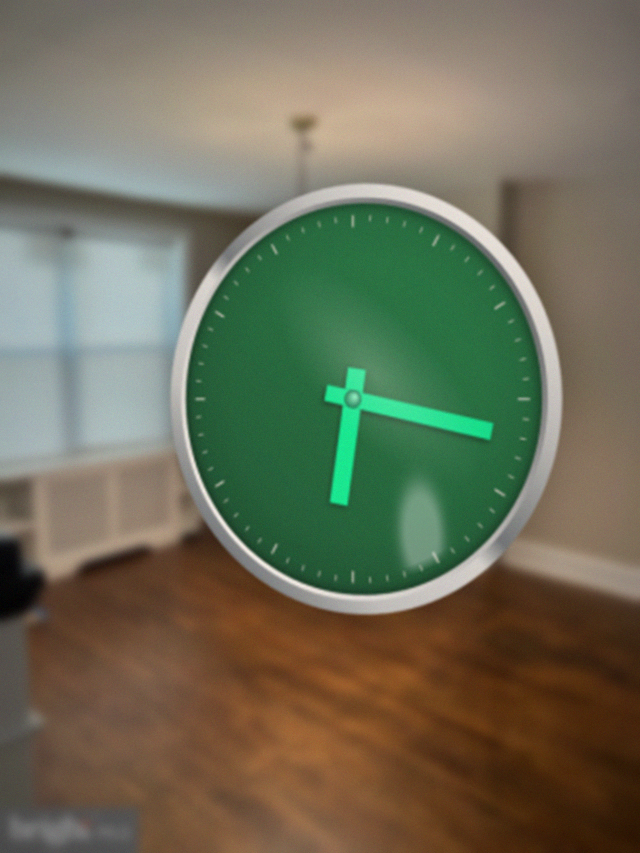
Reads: 6:17
